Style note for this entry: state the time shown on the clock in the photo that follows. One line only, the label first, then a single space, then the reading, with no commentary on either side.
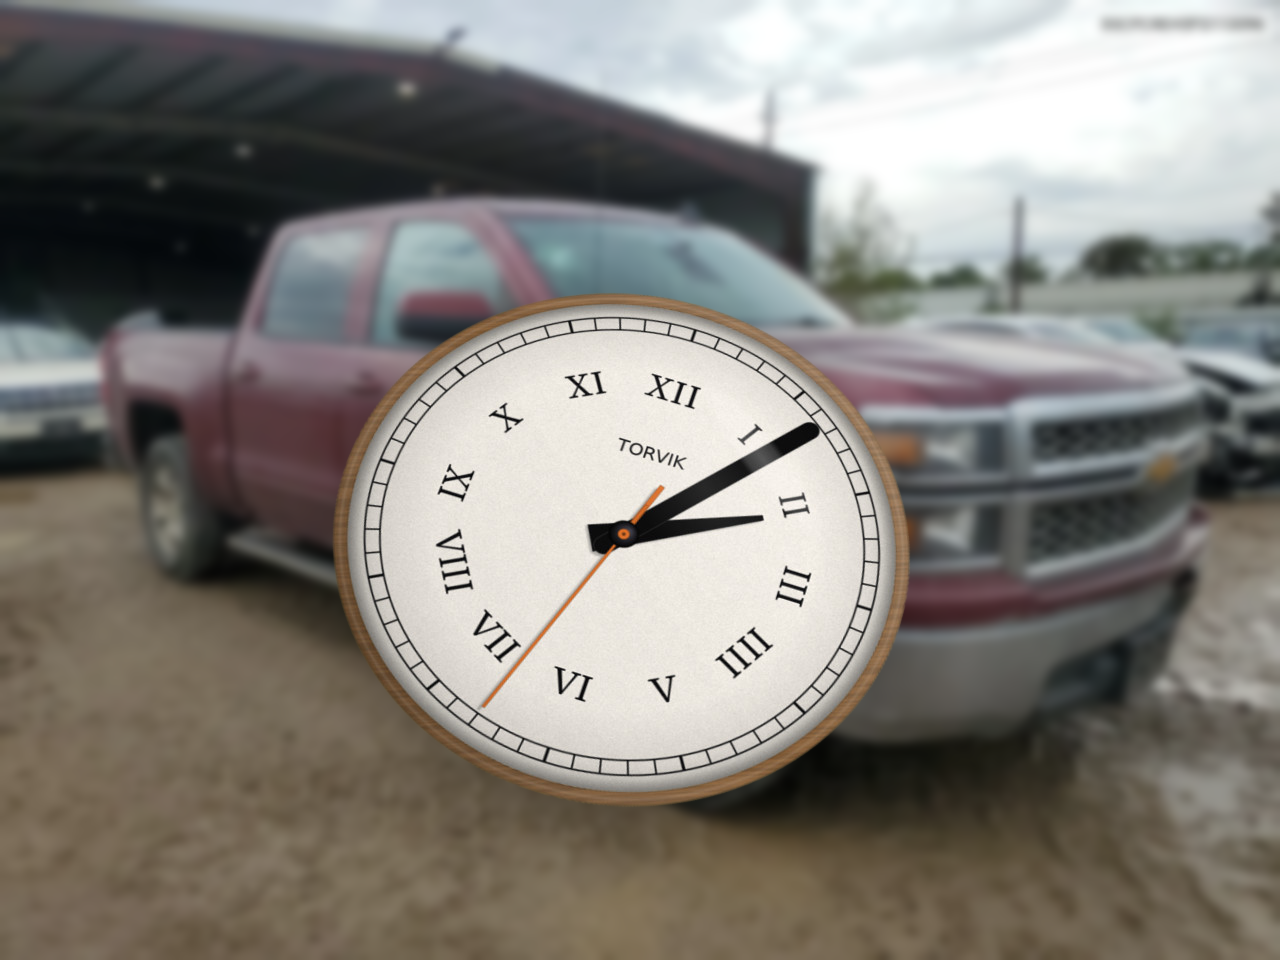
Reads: 2:06:33
